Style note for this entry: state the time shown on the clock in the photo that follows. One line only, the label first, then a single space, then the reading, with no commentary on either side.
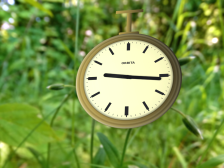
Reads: 9:16
